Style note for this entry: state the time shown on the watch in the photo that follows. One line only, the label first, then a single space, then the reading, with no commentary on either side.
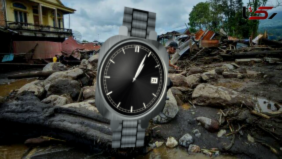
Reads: 1:04
